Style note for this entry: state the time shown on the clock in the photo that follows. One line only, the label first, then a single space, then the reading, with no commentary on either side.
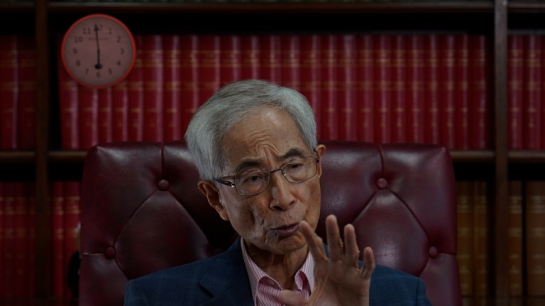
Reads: 5:59
